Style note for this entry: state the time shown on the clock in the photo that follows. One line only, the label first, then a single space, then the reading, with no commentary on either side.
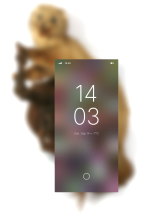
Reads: 14:03
